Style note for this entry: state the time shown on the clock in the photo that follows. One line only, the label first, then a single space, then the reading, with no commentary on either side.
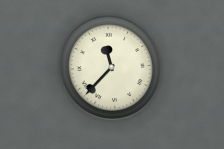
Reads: 11:38
